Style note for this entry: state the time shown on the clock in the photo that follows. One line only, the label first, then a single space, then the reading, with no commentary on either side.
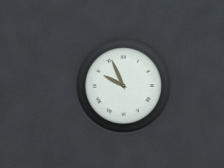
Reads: 9:56
